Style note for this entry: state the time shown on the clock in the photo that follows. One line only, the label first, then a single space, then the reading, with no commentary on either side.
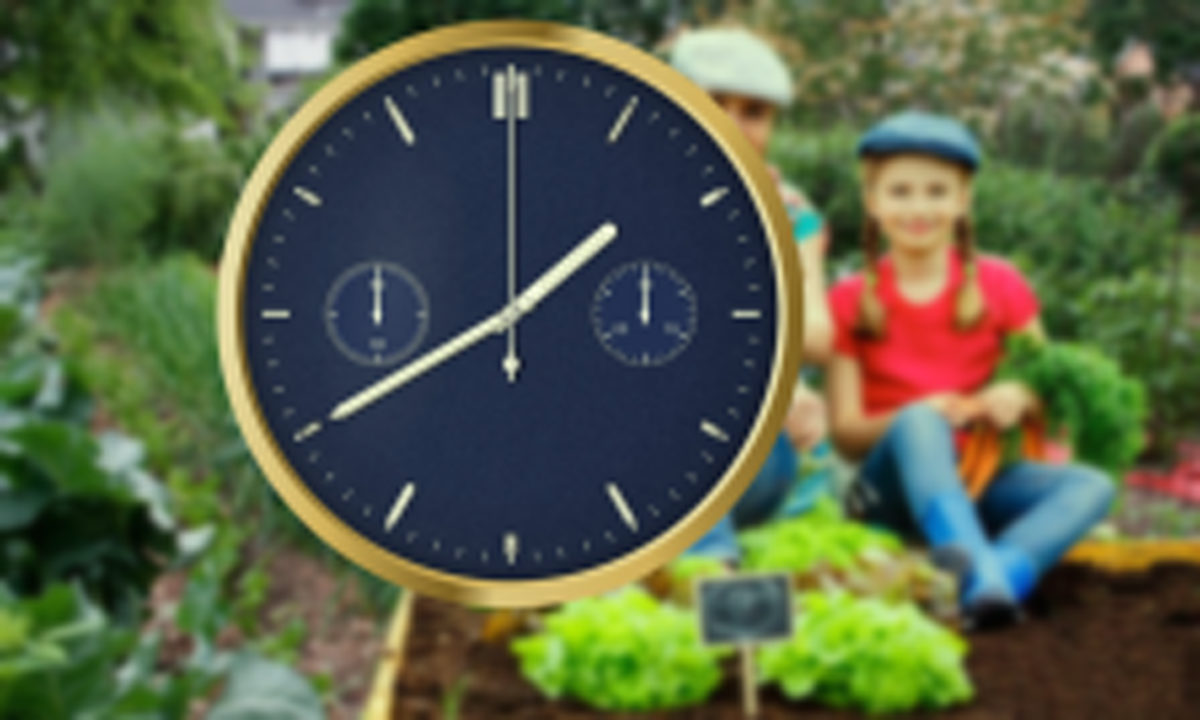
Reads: 1:40
